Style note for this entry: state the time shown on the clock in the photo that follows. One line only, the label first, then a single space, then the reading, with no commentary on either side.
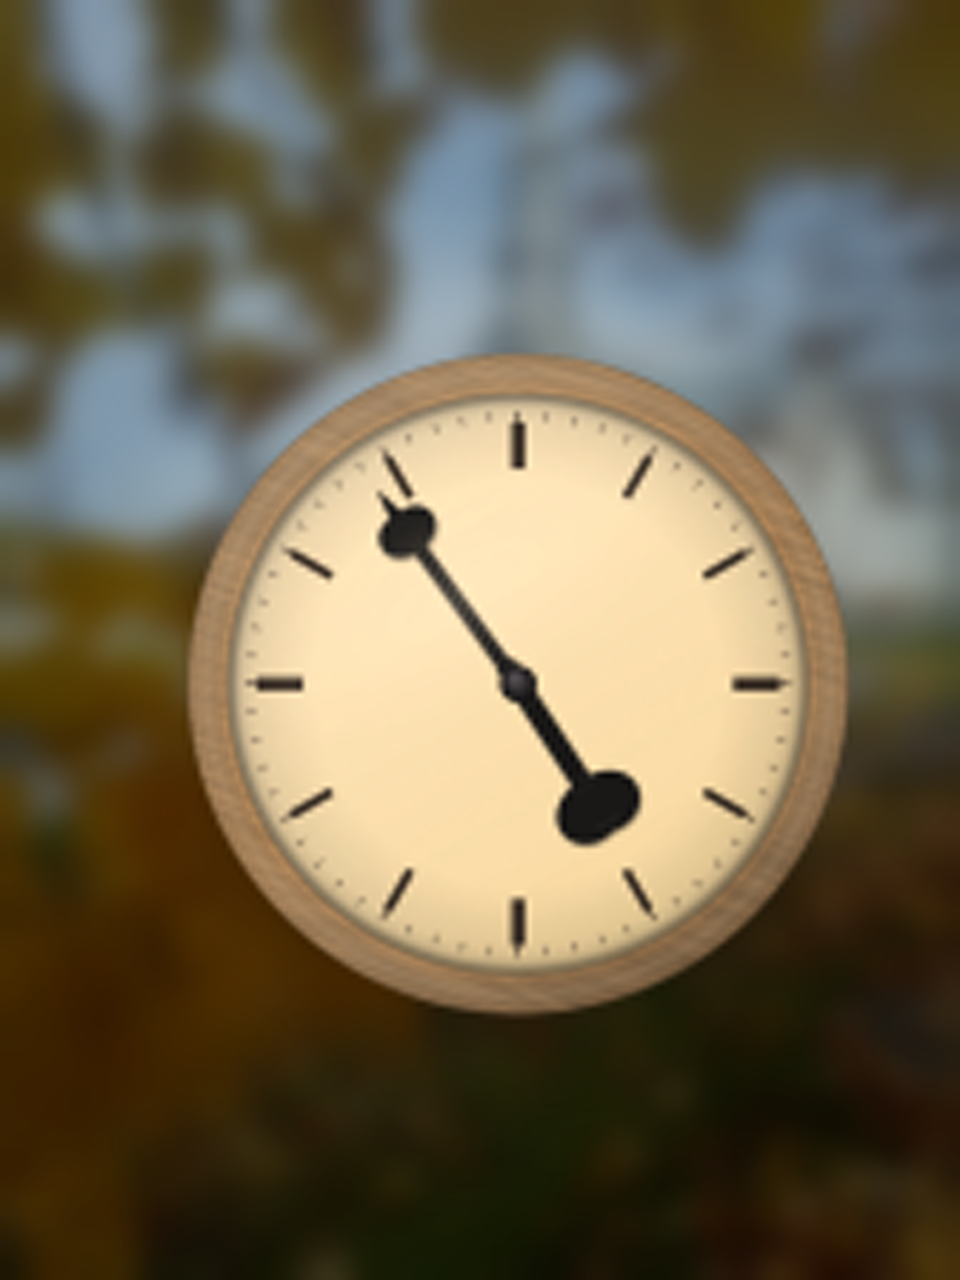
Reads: 4:54
